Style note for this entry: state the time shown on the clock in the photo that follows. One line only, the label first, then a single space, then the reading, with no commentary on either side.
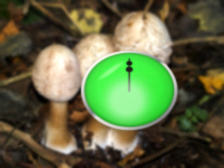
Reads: 12:00
